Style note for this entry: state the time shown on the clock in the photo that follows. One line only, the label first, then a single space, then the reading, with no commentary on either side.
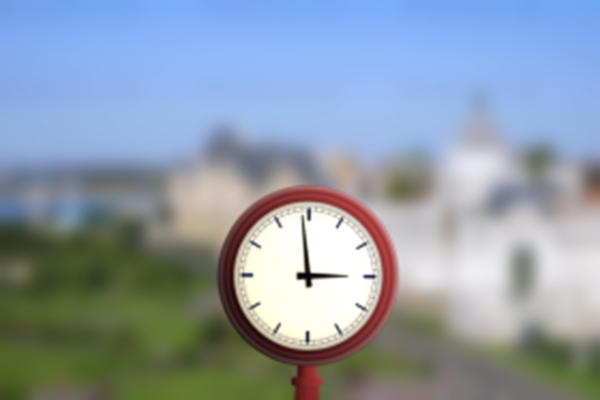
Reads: 2:59
